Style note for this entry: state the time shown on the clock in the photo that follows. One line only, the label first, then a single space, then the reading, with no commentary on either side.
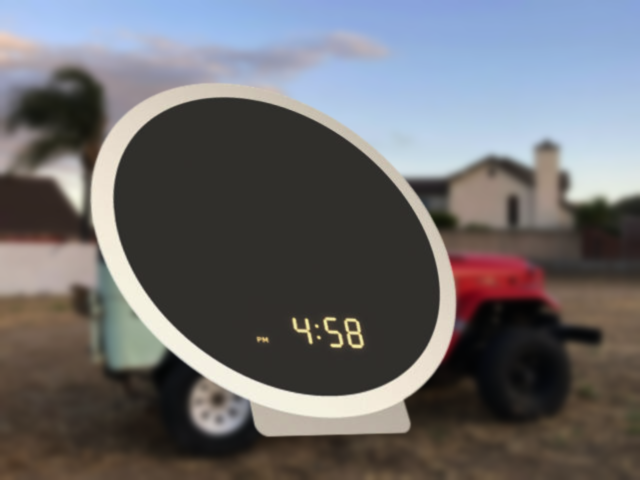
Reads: 4:58
